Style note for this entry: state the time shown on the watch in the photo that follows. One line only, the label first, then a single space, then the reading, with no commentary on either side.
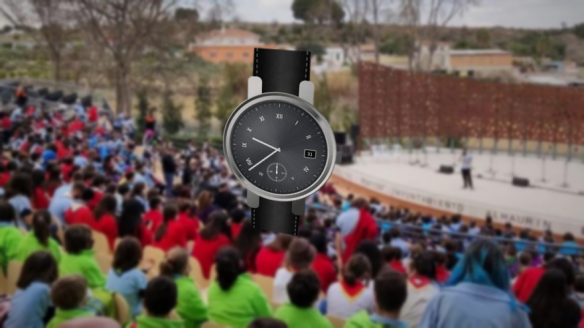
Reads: 9:38
